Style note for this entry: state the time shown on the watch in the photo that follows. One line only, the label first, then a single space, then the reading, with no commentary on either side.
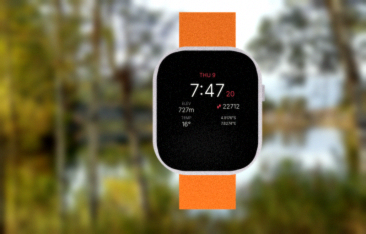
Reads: 7:47
